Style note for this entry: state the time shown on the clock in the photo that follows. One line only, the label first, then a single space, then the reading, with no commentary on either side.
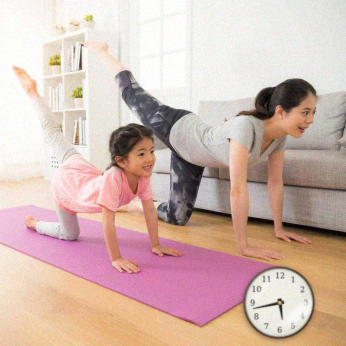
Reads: 5:43
